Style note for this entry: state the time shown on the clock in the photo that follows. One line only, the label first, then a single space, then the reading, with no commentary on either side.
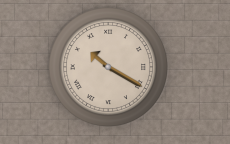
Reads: 10:20
